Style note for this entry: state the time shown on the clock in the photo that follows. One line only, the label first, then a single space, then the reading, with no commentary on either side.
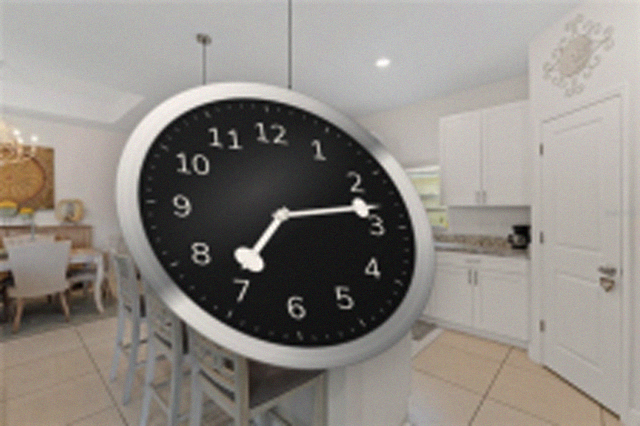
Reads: 7:13
